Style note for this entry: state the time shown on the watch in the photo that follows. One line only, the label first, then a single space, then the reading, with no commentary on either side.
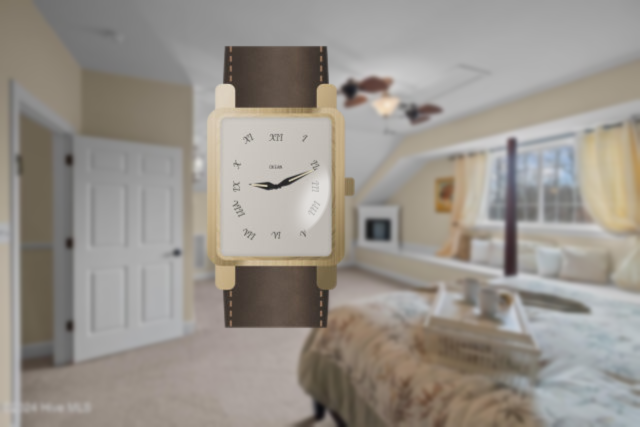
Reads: 9:11
